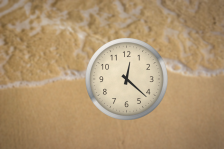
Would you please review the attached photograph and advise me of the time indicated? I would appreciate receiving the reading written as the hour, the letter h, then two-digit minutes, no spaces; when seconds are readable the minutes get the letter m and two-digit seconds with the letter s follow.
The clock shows 12h22
